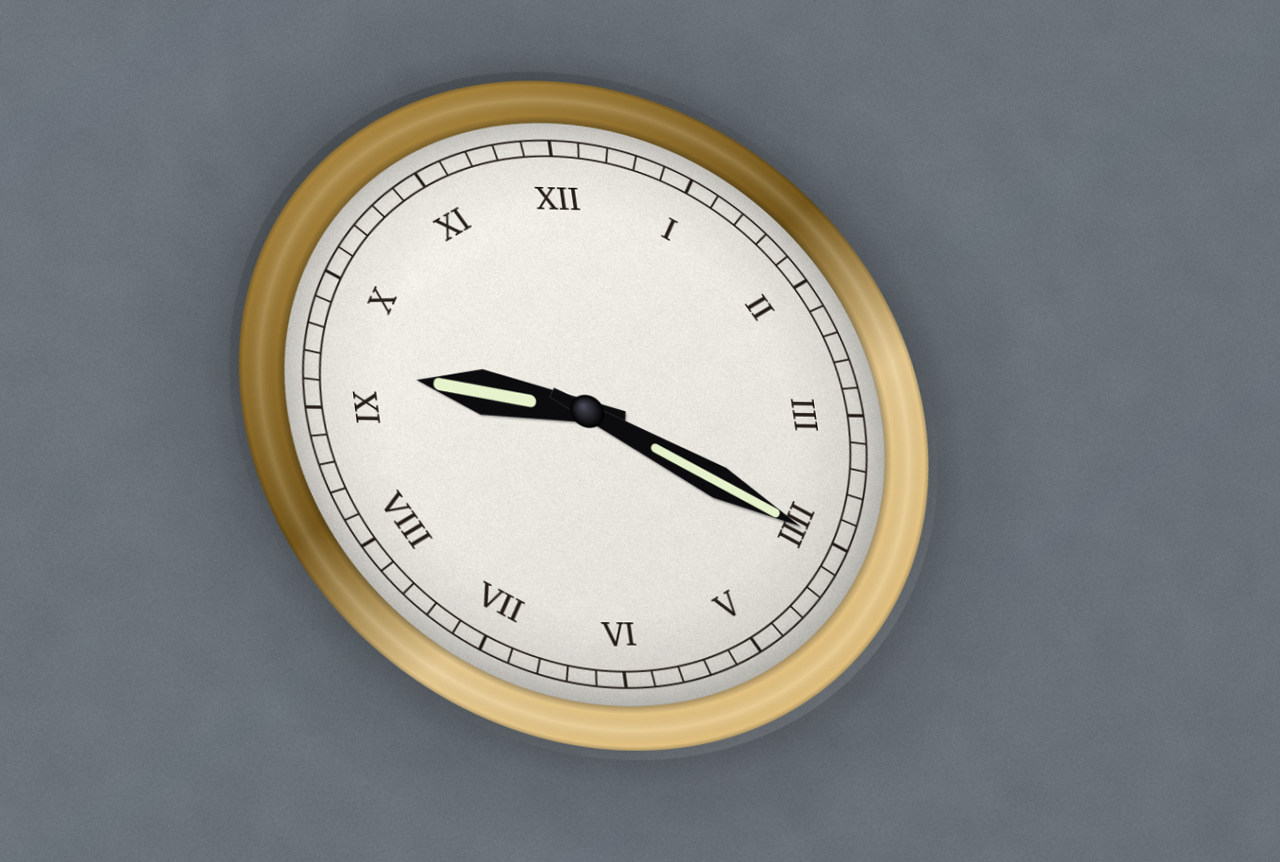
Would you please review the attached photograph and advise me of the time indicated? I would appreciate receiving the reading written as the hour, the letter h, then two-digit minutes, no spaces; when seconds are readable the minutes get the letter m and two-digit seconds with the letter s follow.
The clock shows 9h20
